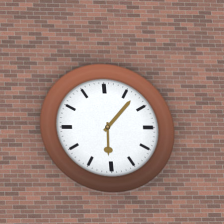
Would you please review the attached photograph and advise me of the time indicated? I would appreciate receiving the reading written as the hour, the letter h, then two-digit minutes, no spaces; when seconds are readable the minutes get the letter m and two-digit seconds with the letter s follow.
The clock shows 6h07
